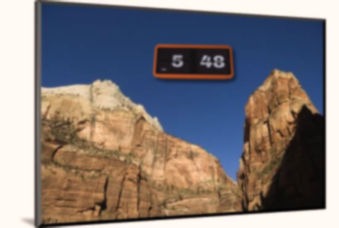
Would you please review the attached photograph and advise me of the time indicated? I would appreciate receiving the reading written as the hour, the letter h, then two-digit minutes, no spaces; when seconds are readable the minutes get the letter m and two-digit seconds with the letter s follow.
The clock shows 5h48
